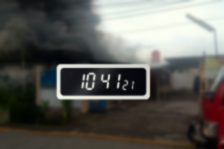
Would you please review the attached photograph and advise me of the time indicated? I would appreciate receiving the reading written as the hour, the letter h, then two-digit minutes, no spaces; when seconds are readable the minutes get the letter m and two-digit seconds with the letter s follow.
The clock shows 10h41m21s
